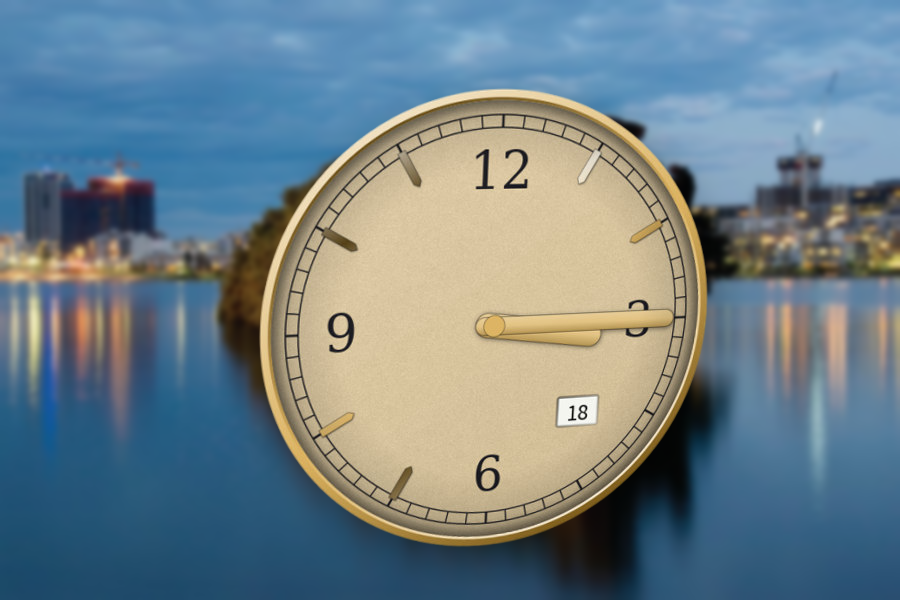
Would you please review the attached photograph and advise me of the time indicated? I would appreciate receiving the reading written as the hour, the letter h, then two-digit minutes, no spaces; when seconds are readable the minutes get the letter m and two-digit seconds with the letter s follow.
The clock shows 3h15
